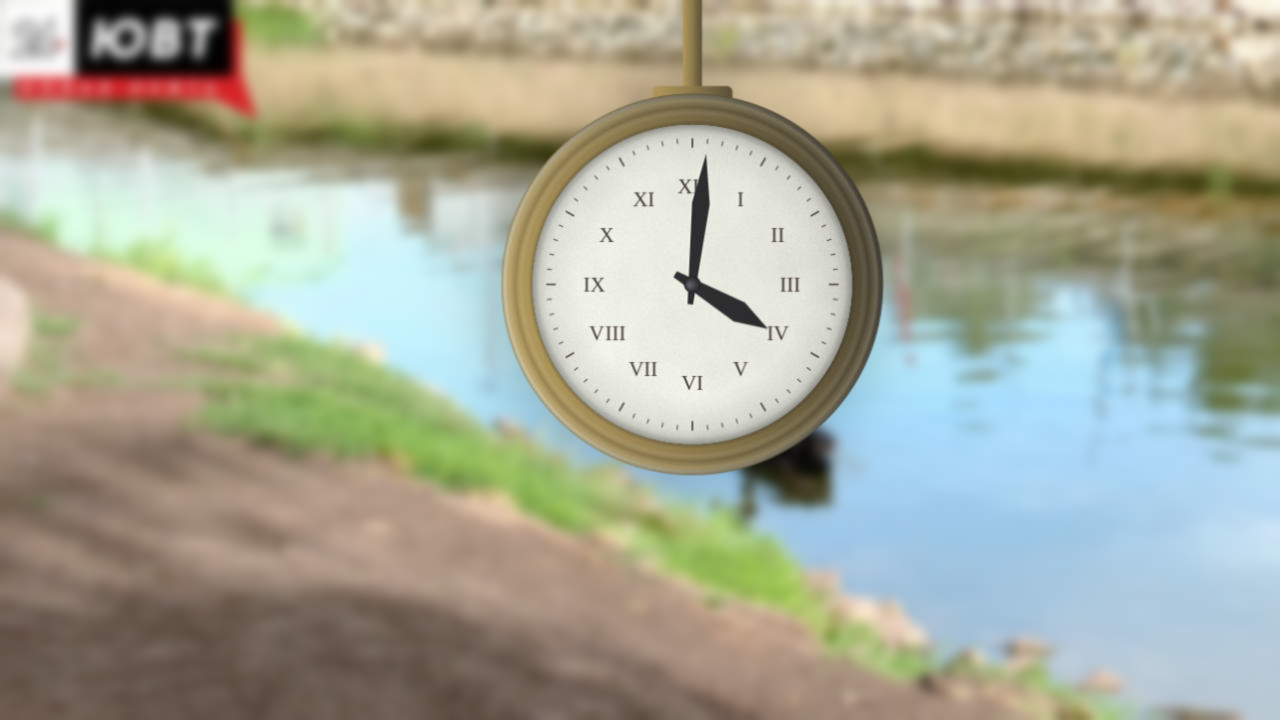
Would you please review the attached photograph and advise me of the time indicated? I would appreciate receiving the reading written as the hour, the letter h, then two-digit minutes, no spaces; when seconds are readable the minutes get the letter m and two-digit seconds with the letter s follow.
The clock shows 4h01
